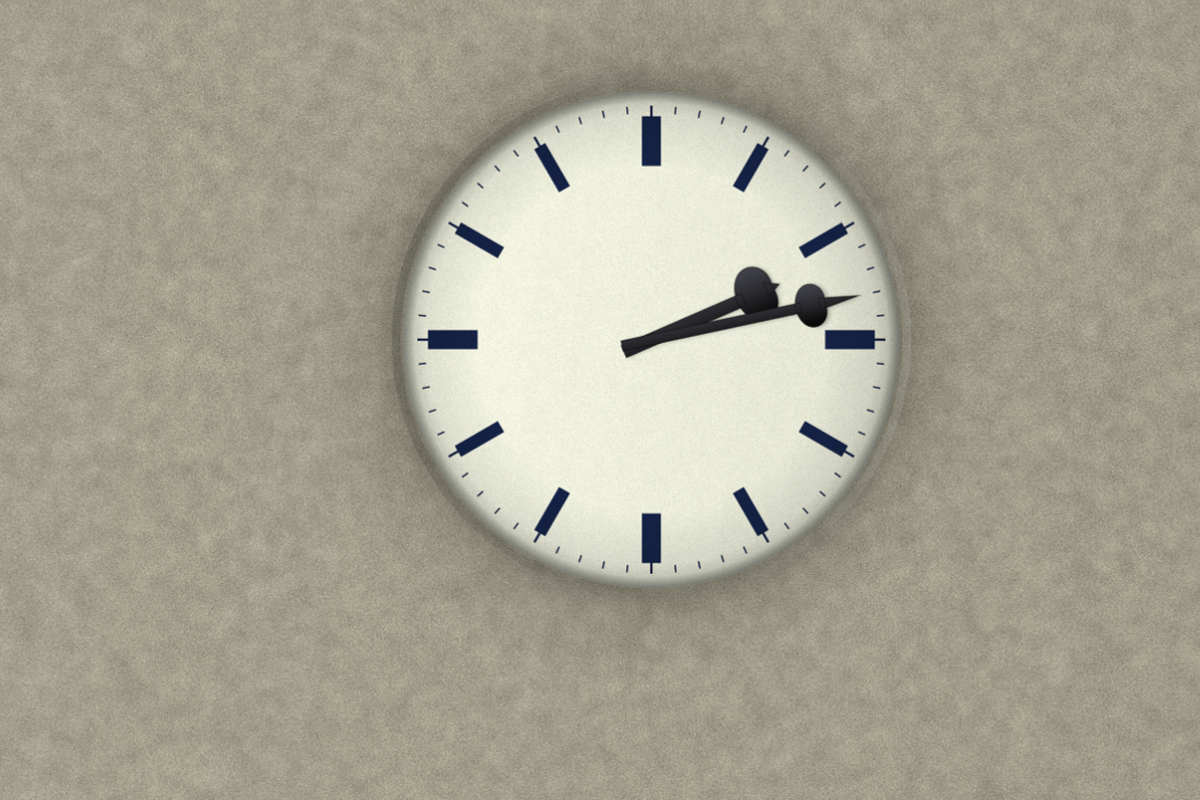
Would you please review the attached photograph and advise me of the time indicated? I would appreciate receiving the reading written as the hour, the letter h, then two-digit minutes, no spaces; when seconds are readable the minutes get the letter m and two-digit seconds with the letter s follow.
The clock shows 2h13
